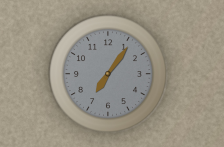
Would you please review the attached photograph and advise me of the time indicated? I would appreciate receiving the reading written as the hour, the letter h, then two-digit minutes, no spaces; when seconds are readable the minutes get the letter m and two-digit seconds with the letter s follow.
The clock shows 7h06
